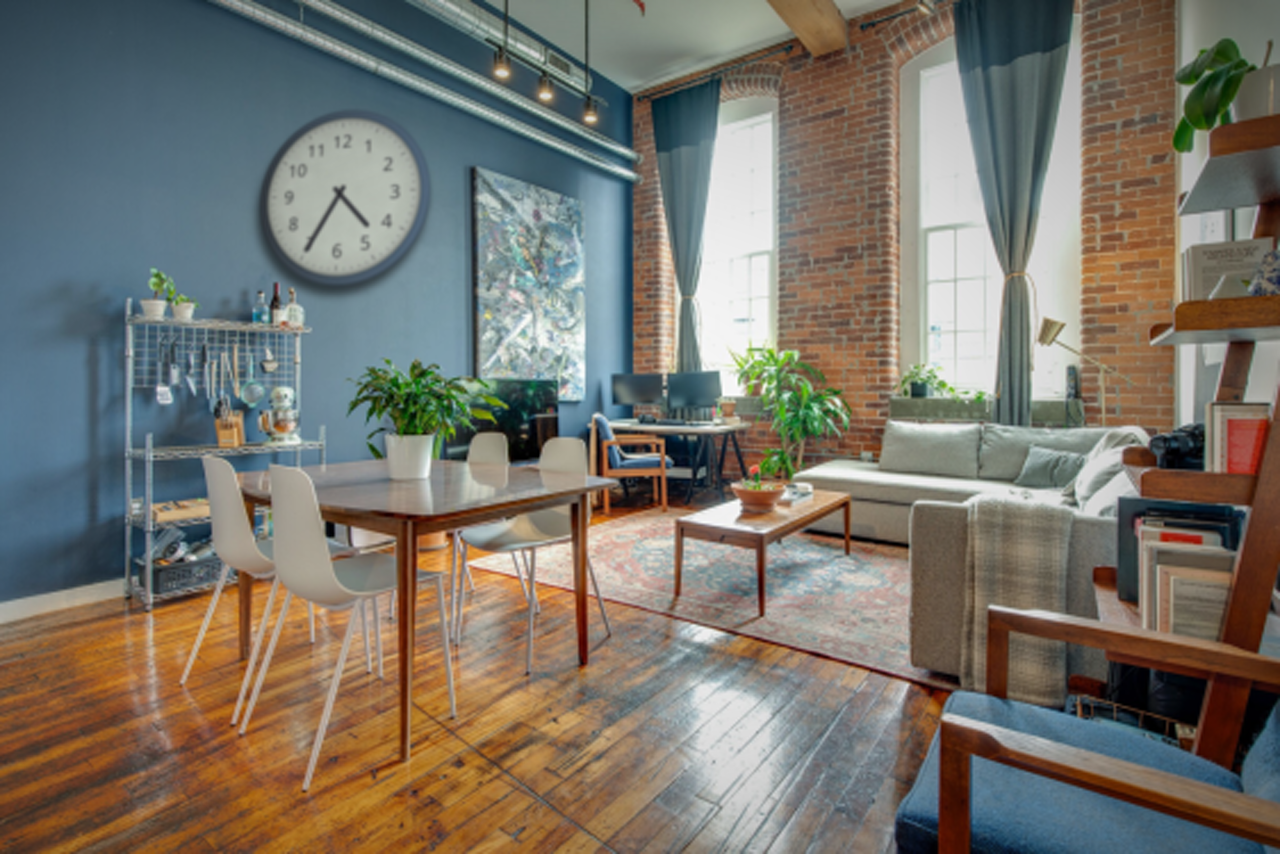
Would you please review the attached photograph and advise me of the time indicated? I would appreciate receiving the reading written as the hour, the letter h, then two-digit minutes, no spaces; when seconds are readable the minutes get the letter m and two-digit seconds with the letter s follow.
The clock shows 4h35
